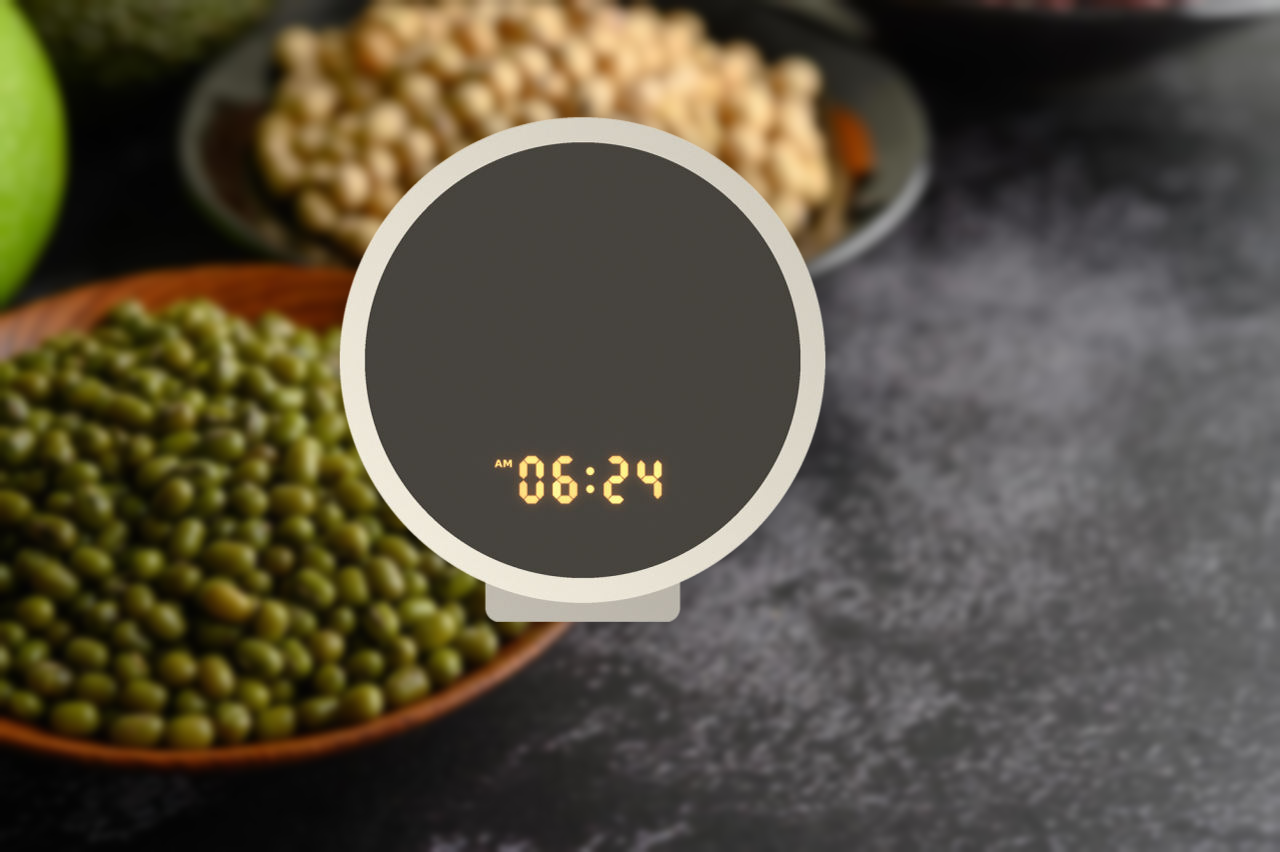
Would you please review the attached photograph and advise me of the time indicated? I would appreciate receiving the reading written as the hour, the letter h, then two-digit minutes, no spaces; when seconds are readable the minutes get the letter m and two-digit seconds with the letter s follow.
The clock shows 6h24
